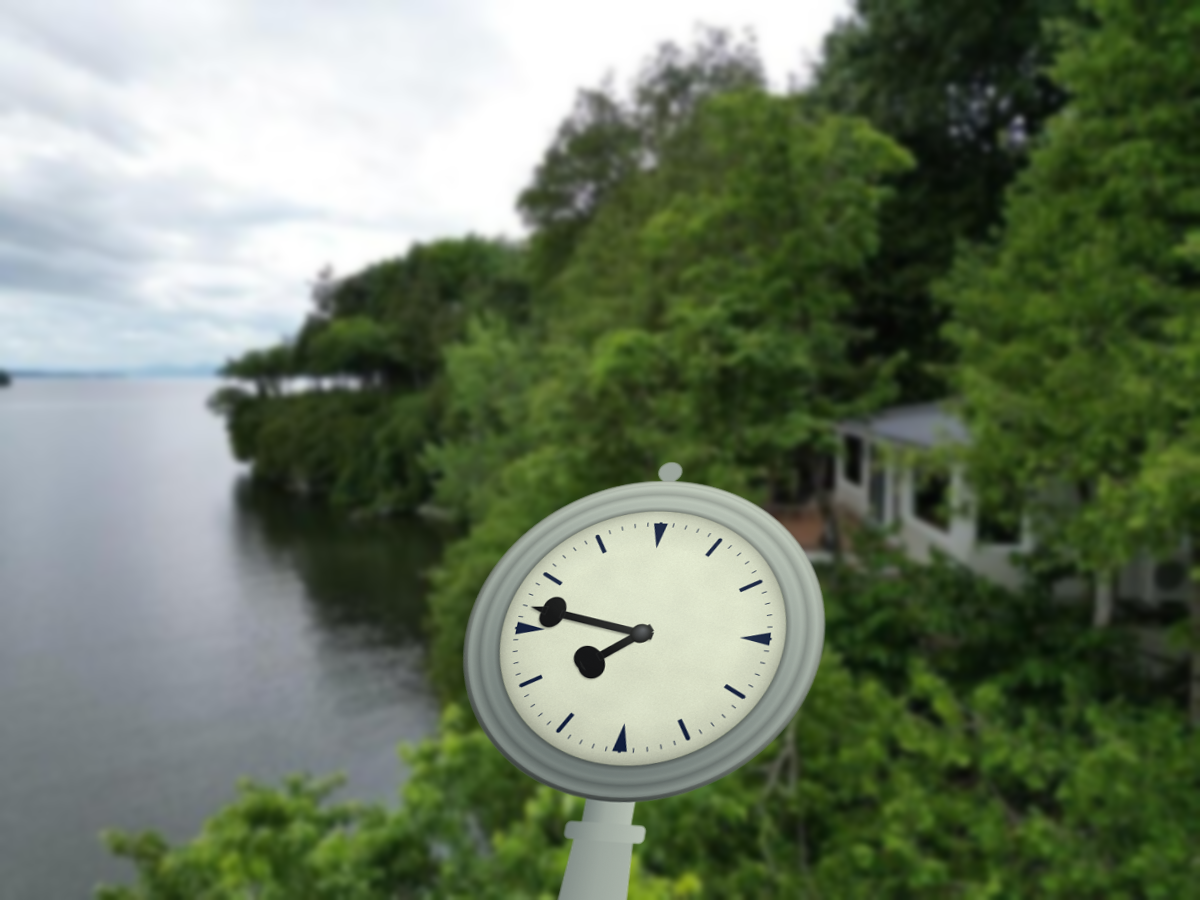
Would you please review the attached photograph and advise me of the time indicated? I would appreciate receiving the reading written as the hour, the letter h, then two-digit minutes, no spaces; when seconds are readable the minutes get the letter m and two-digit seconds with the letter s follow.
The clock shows 7h47
